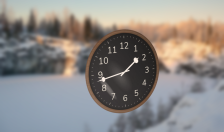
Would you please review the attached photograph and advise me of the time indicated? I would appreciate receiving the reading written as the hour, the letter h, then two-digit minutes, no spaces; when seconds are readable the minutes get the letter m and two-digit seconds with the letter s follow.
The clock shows 1h43
